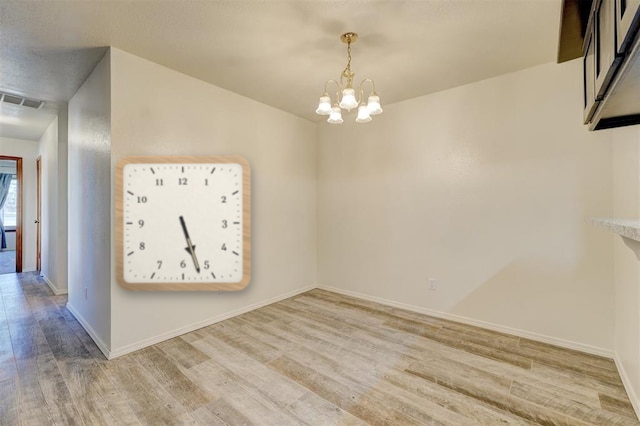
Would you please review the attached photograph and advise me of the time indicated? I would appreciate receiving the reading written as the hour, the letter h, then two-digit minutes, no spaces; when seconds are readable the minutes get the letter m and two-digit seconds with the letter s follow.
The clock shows 5h27
